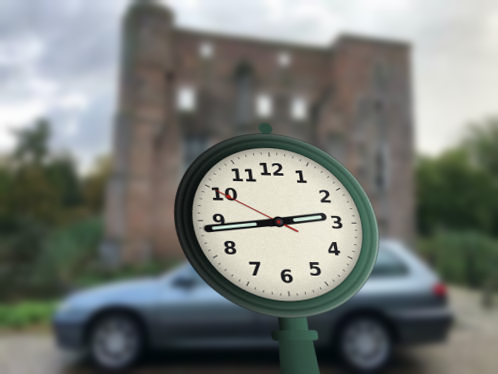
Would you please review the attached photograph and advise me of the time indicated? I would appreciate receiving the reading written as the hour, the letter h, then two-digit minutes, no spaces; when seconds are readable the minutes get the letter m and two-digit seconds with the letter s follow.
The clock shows 2h43m50s
